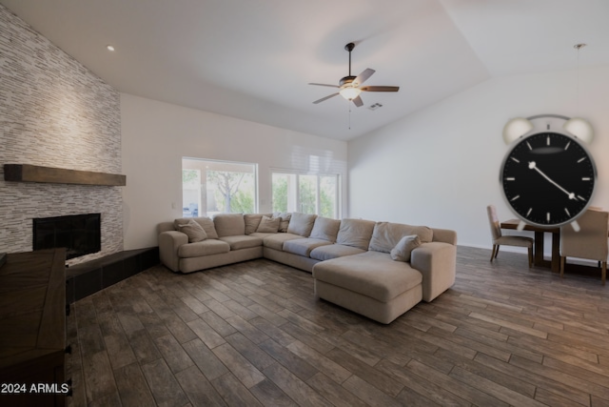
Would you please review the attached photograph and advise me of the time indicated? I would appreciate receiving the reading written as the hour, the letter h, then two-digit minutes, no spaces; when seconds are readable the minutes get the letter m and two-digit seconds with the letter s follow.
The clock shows 10h21
